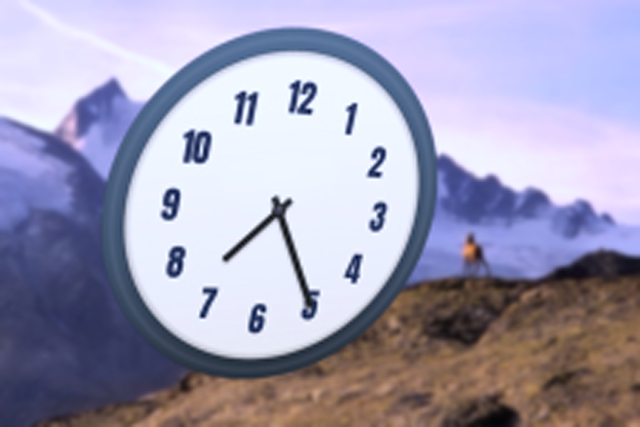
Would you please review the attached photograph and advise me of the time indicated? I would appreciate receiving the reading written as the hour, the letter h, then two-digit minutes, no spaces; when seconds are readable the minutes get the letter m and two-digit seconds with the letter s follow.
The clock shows 7h25
